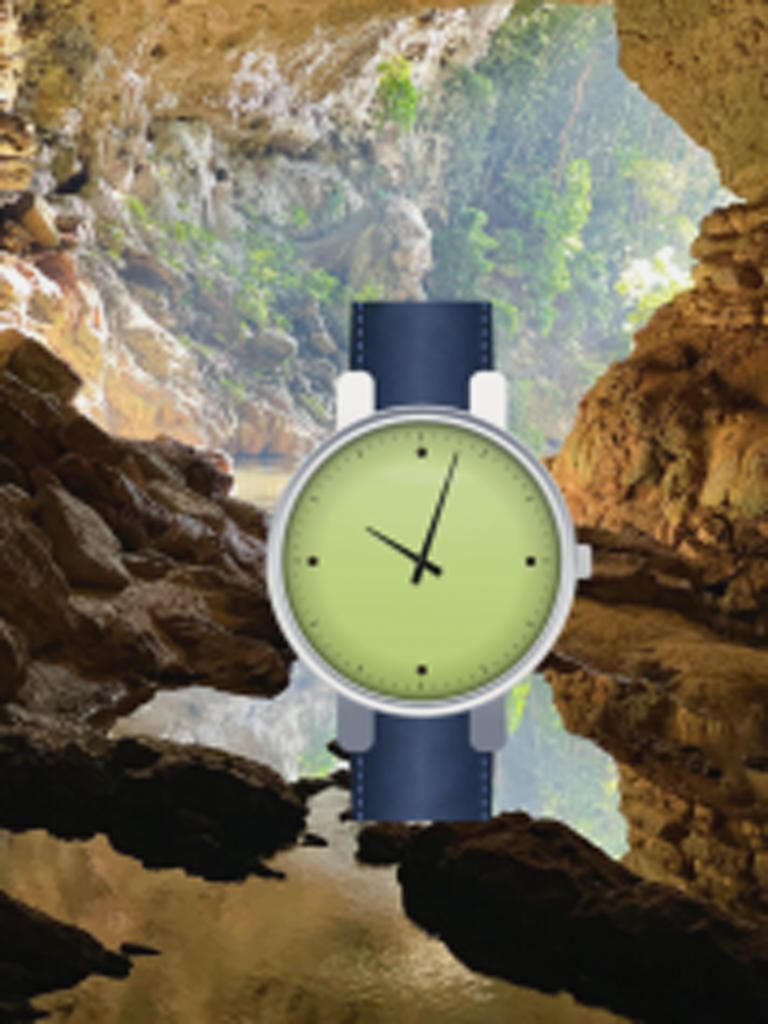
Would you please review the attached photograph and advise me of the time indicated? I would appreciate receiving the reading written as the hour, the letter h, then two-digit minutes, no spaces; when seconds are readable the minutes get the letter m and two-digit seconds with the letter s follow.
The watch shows 10h03
